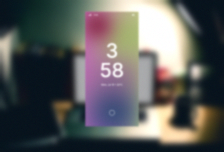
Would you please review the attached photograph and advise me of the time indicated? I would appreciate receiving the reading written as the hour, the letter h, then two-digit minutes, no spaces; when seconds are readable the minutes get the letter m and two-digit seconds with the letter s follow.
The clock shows 3h58
